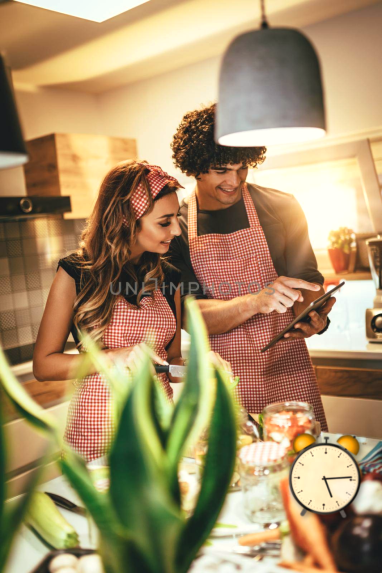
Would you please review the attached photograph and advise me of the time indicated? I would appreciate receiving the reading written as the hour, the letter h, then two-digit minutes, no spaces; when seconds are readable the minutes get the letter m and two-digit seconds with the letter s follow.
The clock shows 5h14
